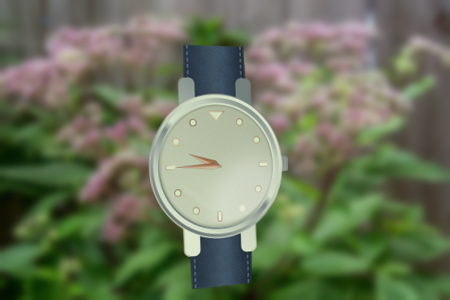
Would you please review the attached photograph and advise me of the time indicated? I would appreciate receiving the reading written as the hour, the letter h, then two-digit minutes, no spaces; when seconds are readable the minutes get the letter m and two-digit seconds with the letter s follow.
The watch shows 9h45
